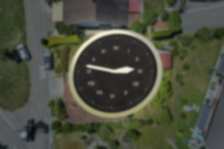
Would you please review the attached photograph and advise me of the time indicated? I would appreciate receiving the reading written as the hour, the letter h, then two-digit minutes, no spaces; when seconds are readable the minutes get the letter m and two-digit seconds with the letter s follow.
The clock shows 2h47
